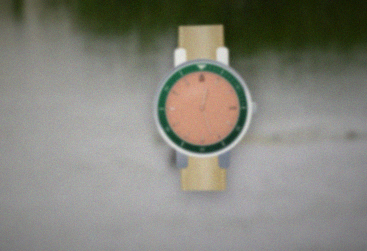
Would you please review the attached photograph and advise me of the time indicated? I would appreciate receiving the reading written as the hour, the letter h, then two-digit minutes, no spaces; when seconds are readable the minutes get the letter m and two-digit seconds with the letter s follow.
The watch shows 12h27
